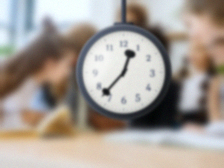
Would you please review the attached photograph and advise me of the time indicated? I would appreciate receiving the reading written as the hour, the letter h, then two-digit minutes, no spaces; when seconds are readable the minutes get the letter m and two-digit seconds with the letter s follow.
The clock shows 12h37
